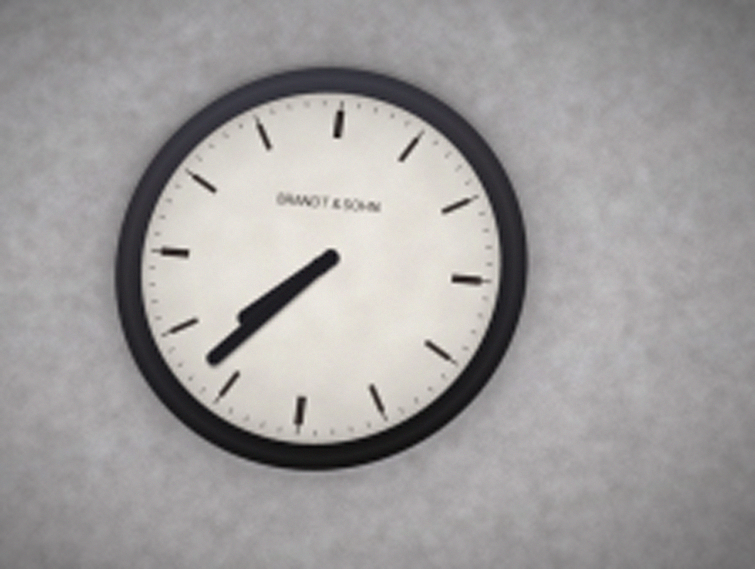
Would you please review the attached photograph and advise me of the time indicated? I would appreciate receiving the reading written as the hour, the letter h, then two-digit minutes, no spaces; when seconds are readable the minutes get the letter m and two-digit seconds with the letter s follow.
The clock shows 7h37
